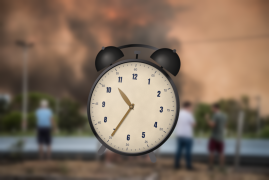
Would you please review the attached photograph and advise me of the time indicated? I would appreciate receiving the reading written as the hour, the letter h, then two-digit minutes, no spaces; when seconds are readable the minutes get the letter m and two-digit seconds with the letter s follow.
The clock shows 10h35
